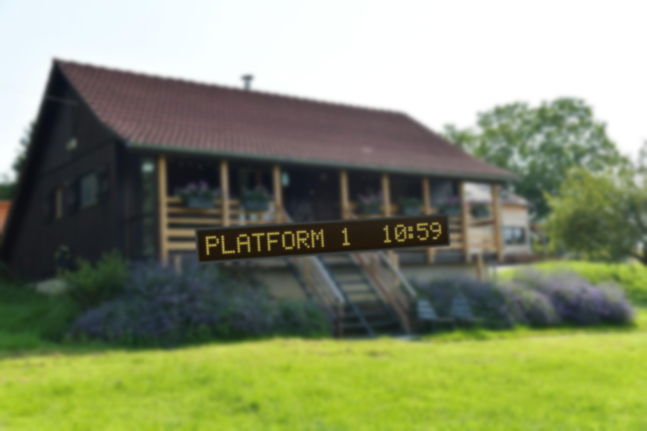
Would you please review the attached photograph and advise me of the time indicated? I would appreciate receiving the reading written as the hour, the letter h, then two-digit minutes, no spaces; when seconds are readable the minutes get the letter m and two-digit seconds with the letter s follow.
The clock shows 10h59
